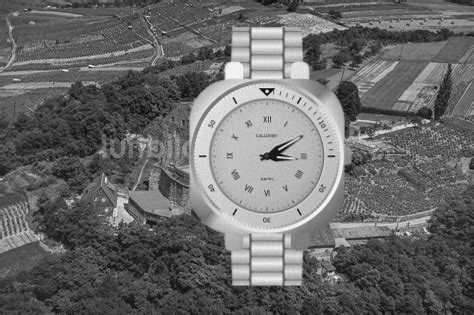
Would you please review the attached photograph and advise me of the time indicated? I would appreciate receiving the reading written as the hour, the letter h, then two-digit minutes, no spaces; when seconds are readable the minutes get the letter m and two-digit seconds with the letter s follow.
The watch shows 3h10
